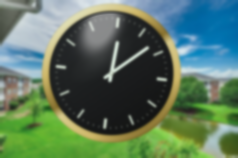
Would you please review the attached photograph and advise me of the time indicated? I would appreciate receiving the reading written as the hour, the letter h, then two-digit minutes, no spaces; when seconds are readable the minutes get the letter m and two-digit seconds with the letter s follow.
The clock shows 12h08
